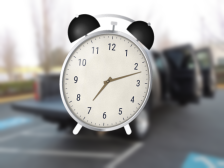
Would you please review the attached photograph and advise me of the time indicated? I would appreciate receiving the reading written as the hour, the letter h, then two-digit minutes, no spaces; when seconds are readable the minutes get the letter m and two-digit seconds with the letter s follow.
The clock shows 7h12
